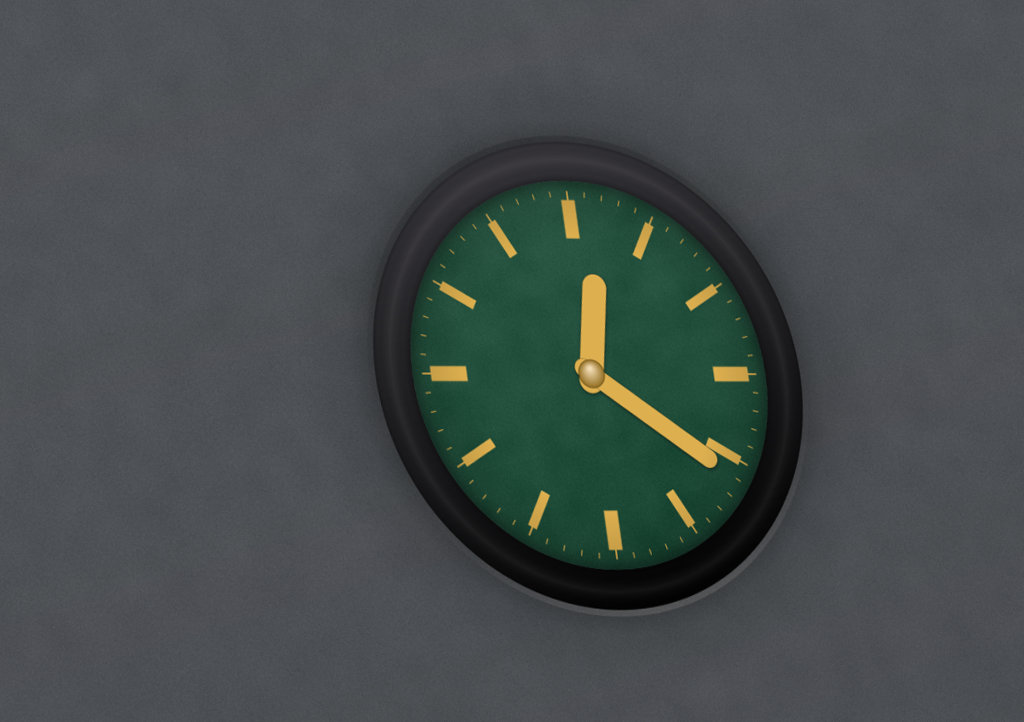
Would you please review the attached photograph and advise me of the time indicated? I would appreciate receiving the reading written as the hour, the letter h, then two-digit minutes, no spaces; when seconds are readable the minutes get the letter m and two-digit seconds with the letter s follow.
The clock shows 12h21
